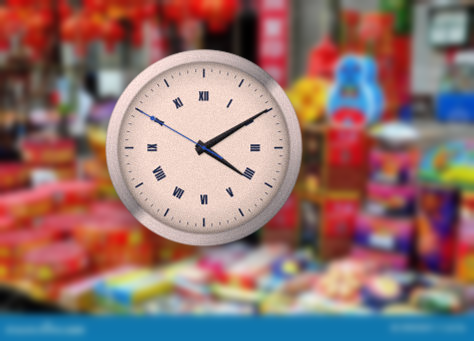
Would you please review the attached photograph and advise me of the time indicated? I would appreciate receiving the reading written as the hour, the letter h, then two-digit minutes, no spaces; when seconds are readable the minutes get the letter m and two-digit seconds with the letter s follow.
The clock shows 4h09m50s
